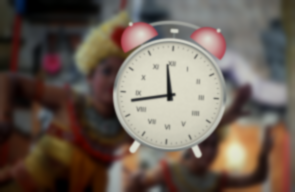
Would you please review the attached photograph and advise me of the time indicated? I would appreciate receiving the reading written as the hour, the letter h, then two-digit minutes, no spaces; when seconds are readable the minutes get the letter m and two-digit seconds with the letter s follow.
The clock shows 11h43
